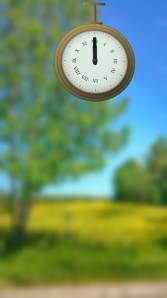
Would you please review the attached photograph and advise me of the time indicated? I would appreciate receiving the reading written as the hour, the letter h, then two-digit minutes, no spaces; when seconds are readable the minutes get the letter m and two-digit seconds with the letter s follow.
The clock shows 12h00
